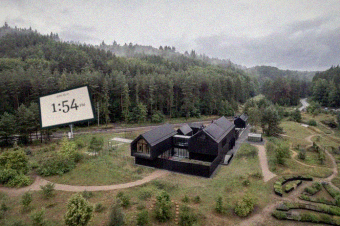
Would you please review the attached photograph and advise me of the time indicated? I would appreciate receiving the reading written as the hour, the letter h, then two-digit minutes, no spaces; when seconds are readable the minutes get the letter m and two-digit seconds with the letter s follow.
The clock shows 1h54
